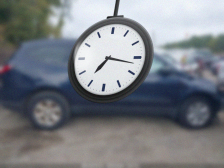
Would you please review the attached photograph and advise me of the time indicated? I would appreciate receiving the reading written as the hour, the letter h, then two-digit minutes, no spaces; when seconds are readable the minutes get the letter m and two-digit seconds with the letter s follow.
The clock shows 7h17
